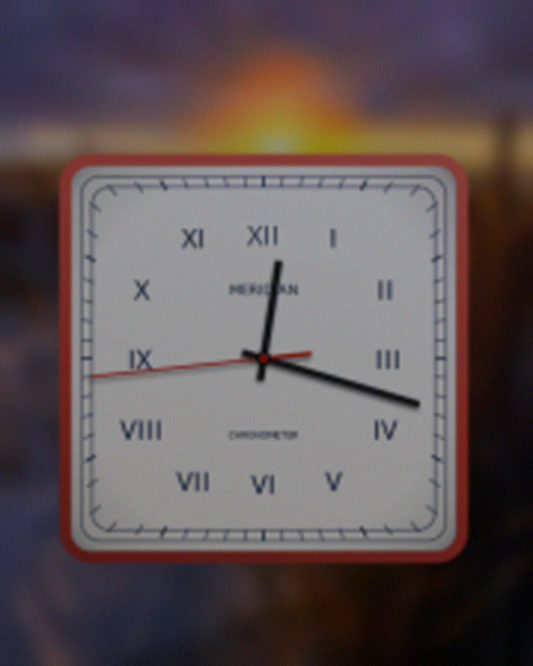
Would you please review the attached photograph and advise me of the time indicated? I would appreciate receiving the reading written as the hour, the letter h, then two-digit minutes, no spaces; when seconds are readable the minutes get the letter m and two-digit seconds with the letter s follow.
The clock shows 12h17m44s
